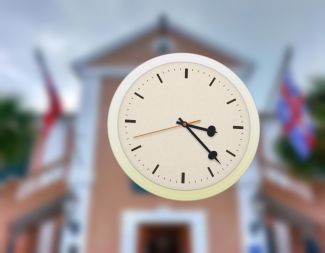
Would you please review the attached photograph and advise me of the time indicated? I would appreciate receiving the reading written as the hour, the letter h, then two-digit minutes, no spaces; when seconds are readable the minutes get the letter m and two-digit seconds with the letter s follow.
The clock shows 3h22m42s
